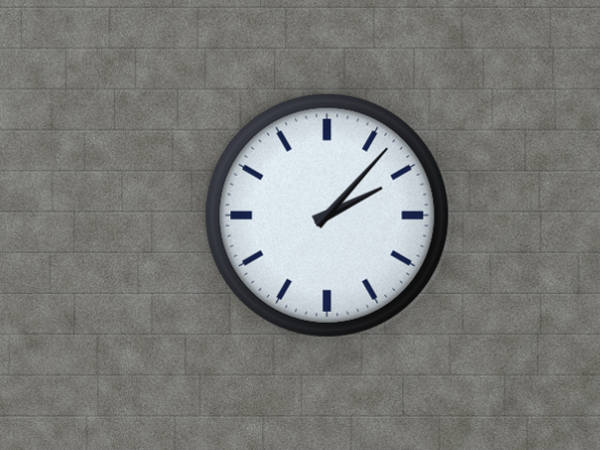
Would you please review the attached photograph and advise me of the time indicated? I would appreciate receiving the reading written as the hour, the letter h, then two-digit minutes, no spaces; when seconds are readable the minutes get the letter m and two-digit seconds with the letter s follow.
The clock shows 2h07
